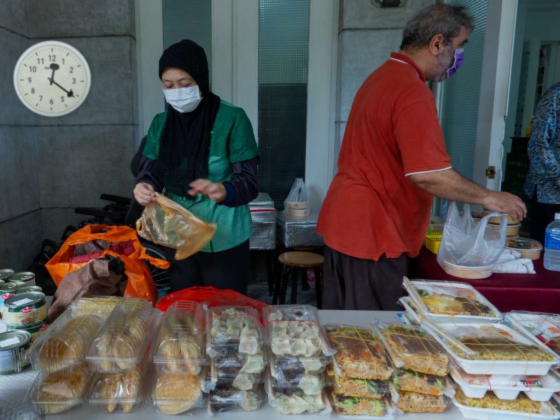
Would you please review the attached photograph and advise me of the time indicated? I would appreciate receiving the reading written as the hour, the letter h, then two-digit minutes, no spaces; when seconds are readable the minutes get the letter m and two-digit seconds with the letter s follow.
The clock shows 12h21
